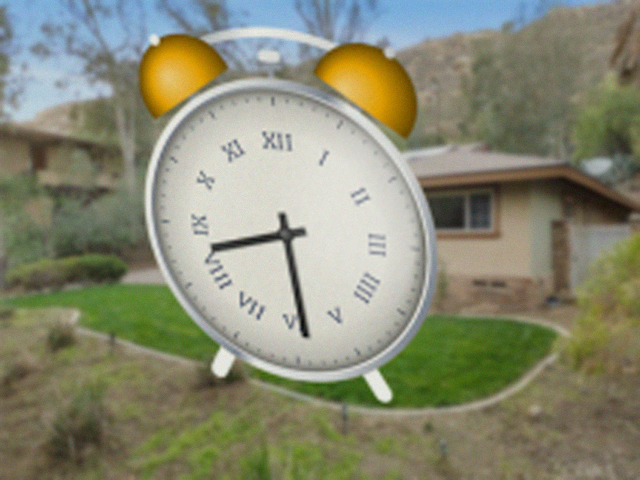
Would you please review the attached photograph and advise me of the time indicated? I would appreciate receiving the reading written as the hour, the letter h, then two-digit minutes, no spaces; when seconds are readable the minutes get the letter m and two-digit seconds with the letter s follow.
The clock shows 8h29
